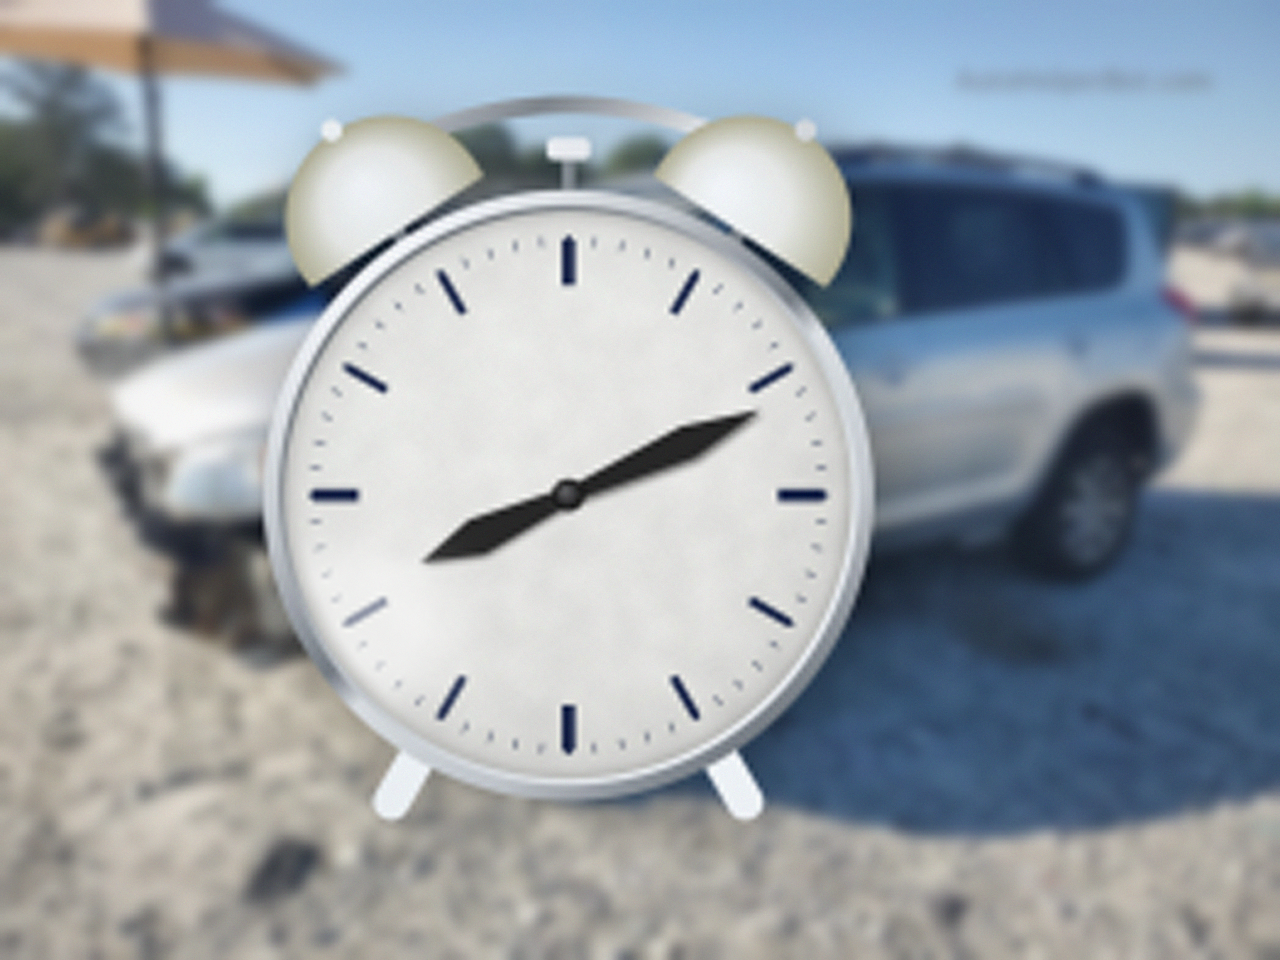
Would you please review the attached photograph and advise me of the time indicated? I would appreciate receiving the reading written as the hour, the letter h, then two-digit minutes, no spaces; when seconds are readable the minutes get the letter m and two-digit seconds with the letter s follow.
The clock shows 8h11
